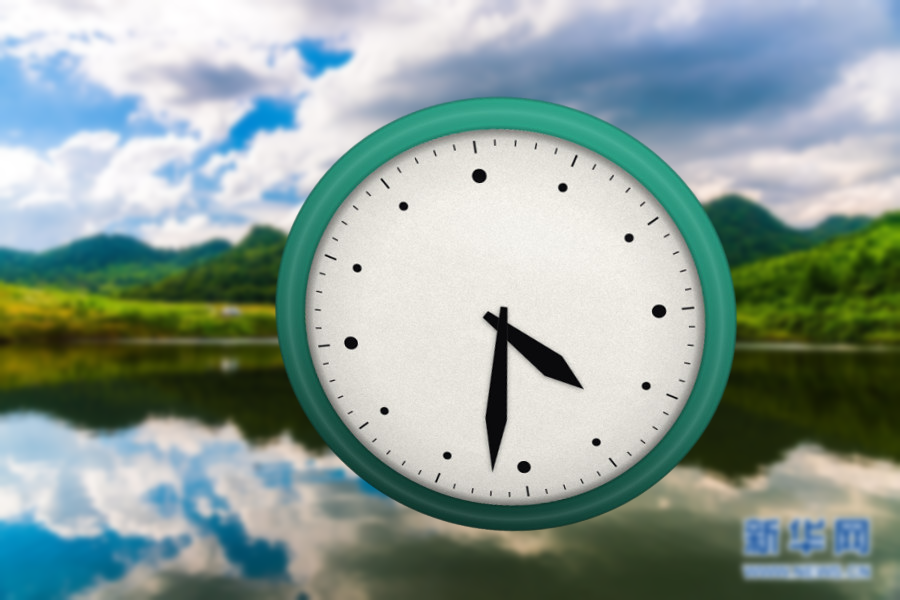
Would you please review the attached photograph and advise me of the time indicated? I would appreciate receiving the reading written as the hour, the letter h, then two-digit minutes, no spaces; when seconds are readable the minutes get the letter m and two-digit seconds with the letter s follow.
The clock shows 4h32
